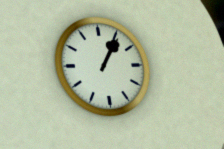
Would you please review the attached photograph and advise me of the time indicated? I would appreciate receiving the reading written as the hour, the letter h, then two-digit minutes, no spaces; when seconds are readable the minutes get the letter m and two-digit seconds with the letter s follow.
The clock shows 1h06
